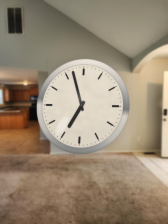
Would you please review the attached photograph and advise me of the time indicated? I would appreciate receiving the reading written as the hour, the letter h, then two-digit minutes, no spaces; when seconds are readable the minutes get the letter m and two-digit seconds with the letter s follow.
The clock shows 6h57
